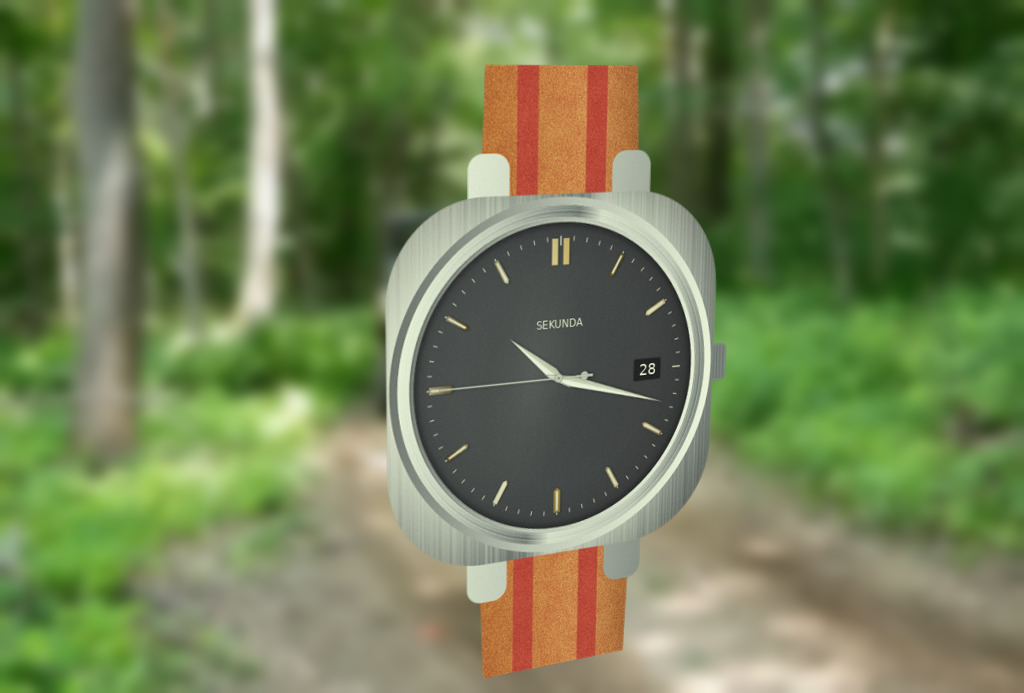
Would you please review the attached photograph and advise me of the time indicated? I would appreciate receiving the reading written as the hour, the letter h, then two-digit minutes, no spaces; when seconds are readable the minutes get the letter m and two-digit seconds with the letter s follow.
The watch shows 10h17m45s
